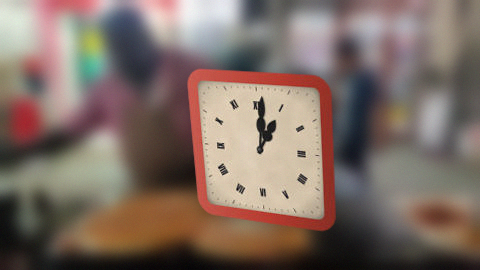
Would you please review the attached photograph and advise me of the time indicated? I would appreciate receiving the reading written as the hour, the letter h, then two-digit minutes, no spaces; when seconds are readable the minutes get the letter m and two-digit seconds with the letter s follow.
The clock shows 1h01
